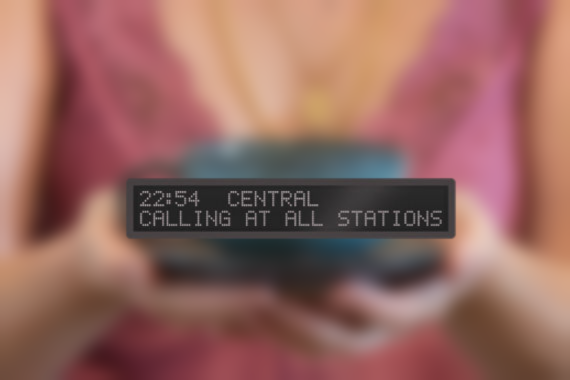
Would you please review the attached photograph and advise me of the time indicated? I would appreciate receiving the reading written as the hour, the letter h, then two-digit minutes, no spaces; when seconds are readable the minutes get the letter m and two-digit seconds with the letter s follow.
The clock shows 22h54
